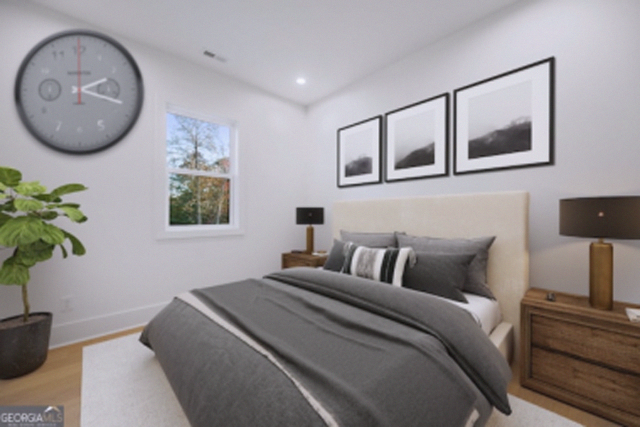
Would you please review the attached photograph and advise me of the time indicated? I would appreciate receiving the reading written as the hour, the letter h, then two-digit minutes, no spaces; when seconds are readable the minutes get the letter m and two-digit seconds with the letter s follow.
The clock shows 2h18
